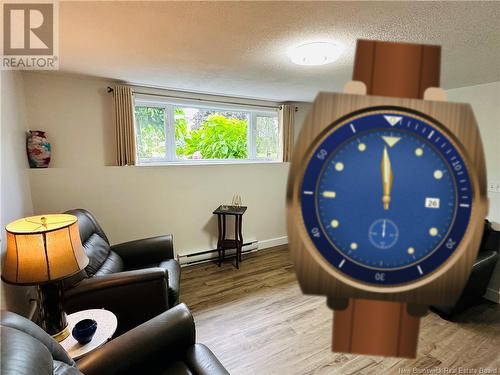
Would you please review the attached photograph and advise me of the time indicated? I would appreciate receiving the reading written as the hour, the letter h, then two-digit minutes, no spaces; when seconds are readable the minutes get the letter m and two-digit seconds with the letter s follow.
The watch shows 11h59
